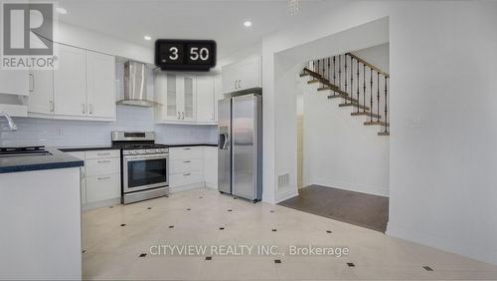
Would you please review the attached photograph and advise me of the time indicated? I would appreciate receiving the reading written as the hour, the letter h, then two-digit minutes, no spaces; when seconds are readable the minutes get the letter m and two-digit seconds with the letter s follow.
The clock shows 3h50
